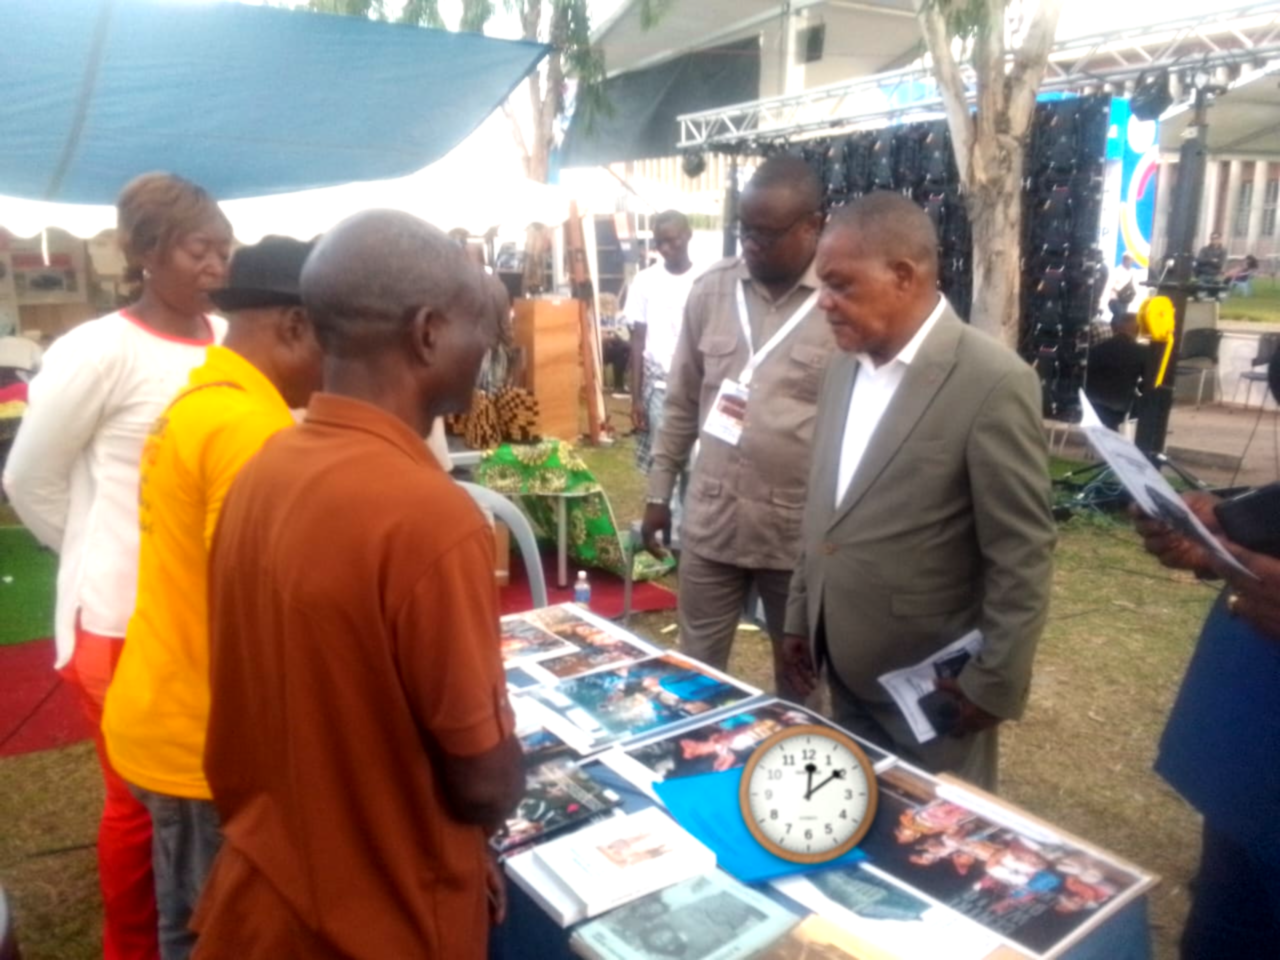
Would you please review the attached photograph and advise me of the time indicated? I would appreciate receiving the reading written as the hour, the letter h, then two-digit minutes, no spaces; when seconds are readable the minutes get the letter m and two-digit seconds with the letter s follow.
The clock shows 12h09
